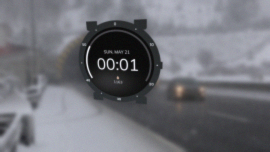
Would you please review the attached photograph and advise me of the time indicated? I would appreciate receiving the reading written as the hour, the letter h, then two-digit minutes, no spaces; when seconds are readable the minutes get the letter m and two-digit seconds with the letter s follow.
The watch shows 0h01
